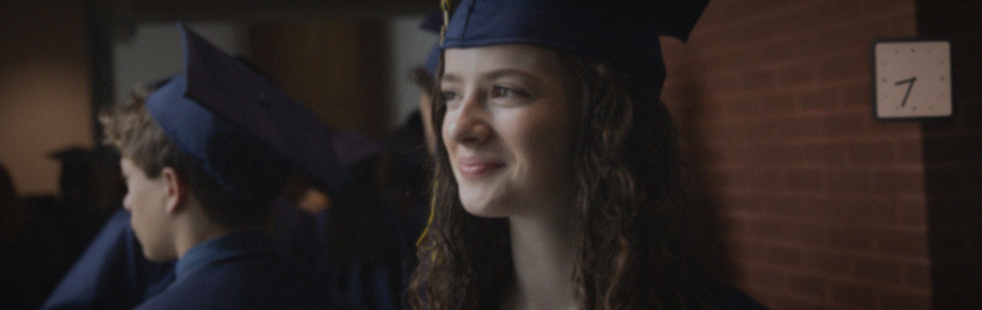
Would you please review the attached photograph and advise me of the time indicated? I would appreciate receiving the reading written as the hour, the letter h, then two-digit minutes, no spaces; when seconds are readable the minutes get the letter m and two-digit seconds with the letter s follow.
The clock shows 8h34
